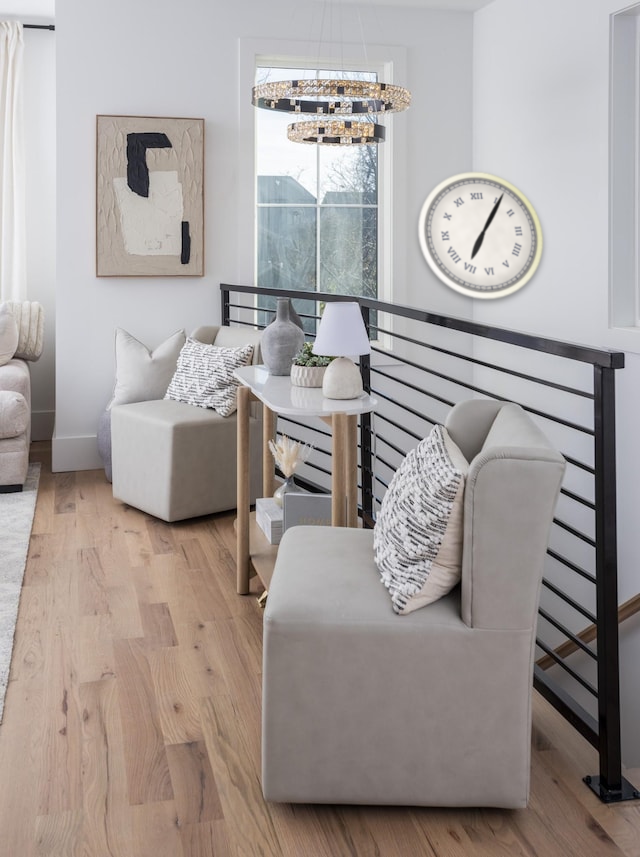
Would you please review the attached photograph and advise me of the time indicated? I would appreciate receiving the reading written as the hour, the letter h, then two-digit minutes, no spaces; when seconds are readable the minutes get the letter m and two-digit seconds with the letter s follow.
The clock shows 7h06
